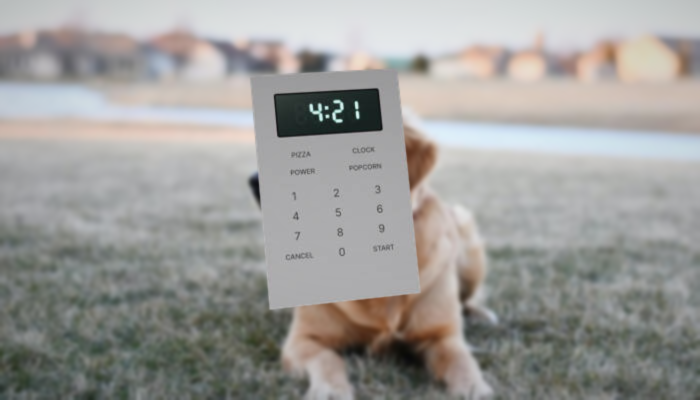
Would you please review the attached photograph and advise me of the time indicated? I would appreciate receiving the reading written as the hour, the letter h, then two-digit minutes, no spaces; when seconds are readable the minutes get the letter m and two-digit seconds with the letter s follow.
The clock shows 4h21
